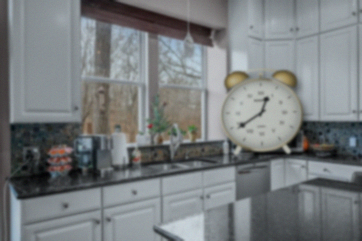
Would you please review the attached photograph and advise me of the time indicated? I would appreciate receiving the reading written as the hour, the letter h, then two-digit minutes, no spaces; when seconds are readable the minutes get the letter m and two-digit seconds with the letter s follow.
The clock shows 12h39
